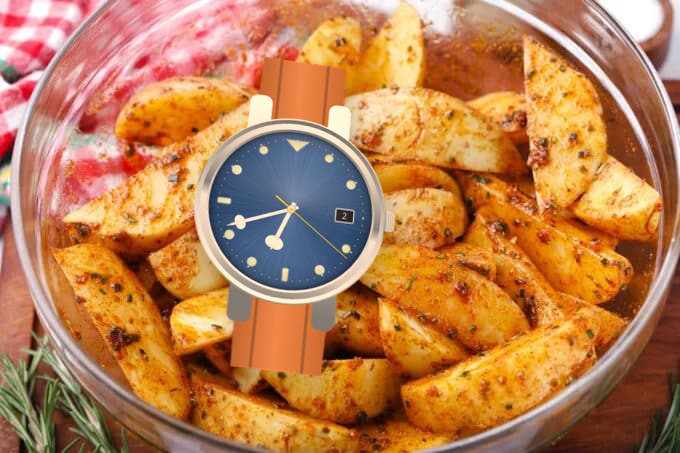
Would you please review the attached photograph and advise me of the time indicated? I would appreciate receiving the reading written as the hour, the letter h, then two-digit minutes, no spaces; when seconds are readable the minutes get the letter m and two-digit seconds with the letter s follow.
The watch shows 6h41m21s
